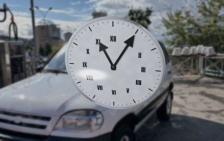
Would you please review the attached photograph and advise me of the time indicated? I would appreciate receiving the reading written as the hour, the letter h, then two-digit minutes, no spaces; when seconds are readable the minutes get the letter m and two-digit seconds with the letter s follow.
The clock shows 11h05
